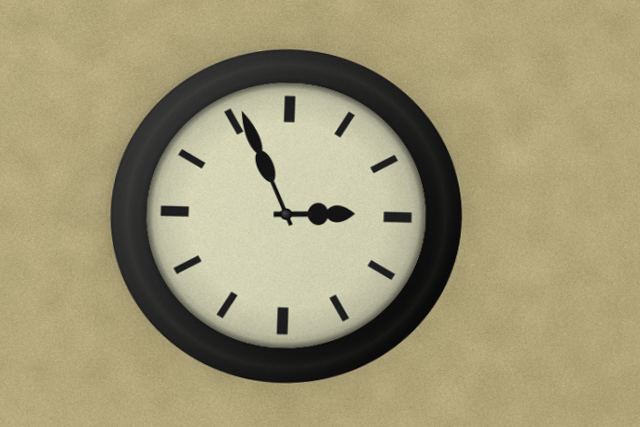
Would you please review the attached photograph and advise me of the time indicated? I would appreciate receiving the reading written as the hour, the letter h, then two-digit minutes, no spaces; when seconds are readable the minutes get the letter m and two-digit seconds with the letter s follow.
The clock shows 2h56
